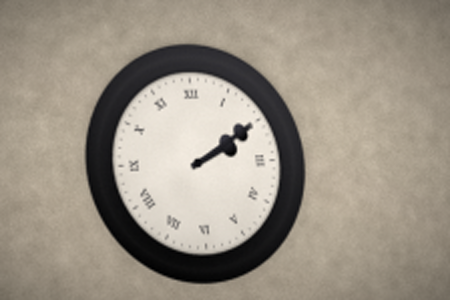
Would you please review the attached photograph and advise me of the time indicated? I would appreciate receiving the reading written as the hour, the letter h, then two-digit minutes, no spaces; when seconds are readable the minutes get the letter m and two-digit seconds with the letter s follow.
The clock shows 2h10
